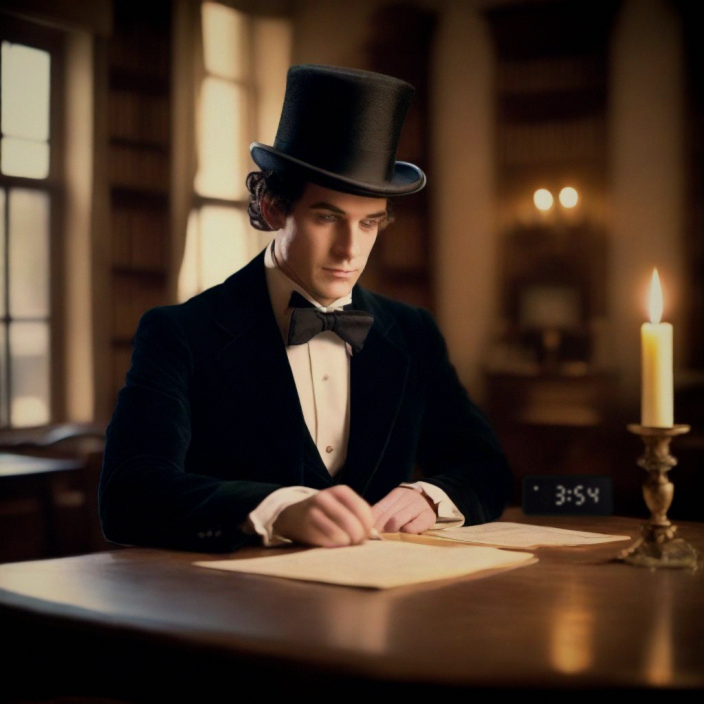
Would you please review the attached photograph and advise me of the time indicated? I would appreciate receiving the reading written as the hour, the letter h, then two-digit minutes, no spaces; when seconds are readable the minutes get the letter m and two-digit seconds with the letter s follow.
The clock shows 3h54
